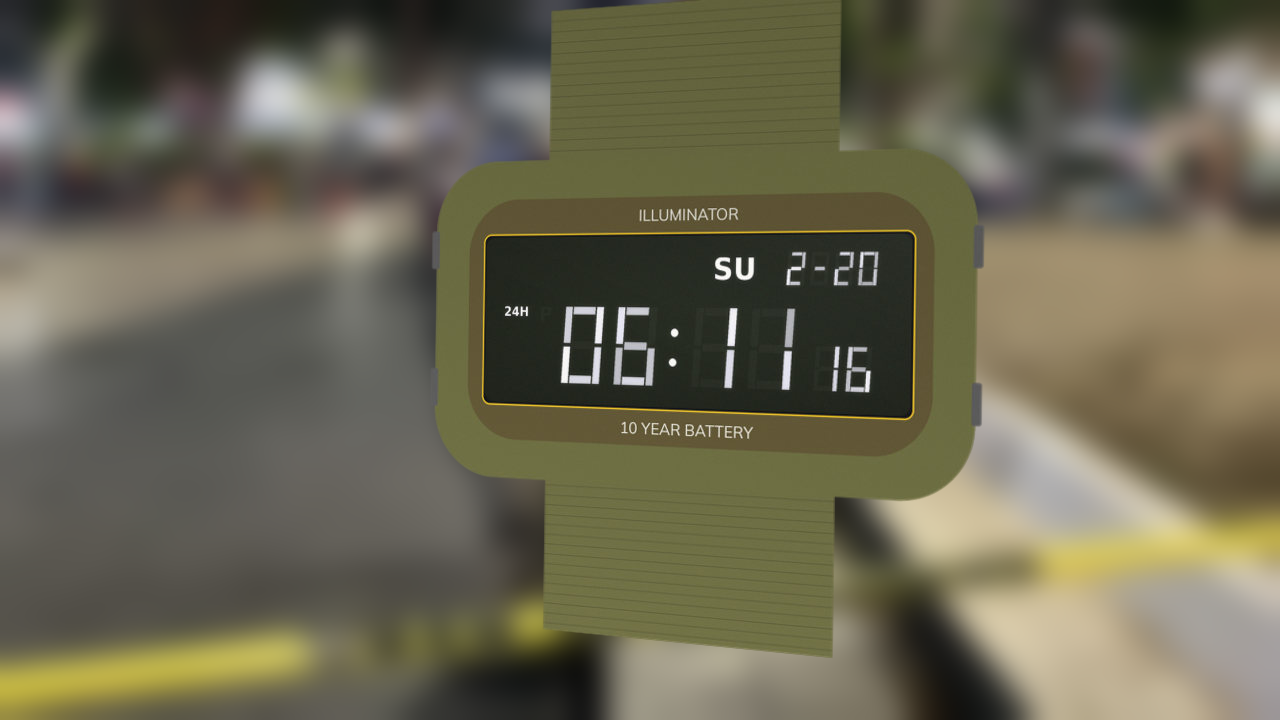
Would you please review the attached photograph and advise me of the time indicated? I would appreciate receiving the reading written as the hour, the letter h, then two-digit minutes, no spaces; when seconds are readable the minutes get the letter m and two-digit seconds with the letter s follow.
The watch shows 6h11m16s
